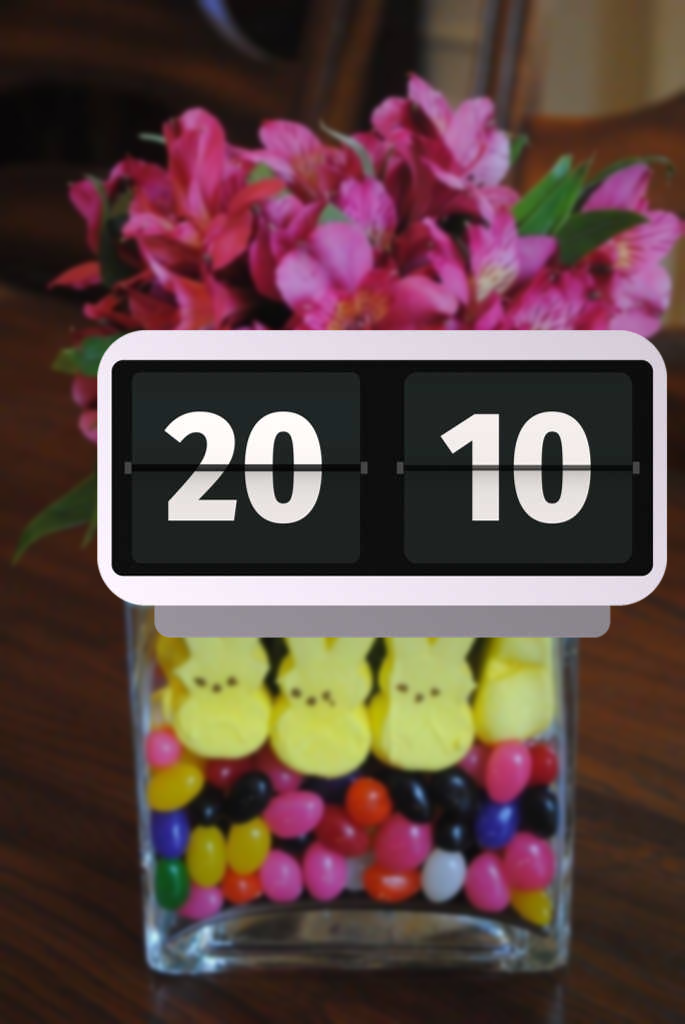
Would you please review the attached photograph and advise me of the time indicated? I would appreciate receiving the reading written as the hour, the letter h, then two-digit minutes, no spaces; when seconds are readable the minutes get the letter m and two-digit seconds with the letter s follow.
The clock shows 20h10
